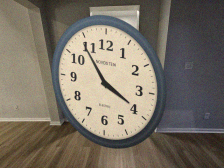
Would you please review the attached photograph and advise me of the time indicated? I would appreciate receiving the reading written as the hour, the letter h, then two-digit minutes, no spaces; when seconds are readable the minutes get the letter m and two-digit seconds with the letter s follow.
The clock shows 3h54
